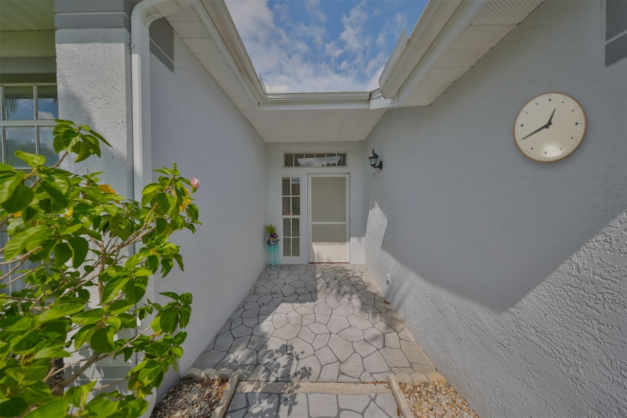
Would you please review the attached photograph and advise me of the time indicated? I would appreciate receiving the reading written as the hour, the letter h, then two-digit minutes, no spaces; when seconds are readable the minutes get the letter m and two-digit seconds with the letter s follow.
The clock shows 12h40
